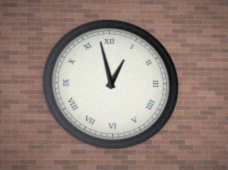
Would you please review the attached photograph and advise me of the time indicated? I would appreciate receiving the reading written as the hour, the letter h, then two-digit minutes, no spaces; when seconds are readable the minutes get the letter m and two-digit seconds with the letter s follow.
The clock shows 12h58
